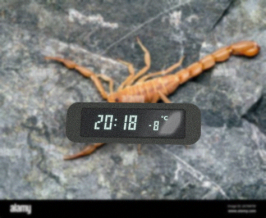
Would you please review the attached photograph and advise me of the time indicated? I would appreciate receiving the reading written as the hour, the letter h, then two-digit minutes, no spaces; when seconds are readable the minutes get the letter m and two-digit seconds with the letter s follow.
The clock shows 20h18
